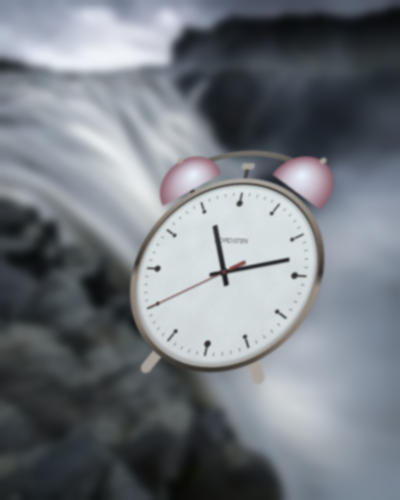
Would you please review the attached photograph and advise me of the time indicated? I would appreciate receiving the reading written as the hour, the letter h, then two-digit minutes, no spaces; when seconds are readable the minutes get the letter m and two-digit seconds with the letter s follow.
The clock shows 11h12m40s
